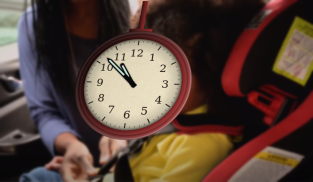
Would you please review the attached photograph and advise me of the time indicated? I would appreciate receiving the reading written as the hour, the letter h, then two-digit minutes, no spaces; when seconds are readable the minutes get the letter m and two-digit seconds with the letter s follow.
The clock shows 10h52
